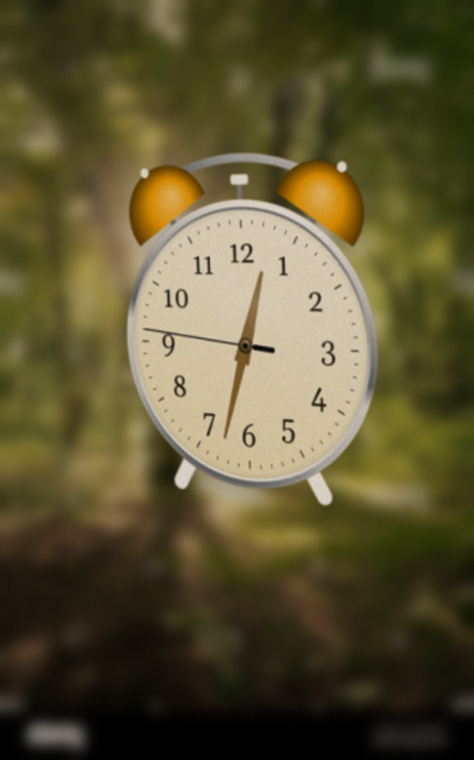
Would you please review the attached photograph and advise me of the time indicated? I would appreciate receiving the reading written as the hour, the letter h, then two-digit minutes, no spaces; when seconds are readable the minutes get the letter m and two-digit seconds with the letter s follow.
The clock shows 12h32m46s
